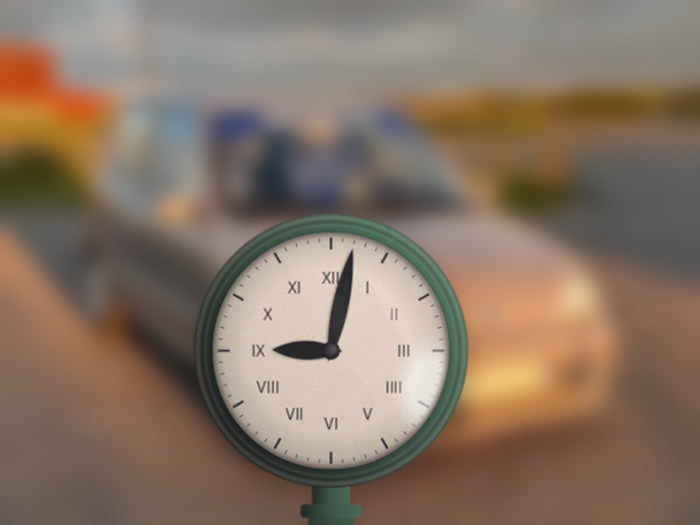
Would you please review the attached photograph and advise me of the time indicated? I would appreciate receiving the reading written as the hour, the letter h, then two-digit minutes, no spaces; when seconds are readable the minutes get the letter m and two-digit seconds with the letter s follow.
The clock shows 9h02
